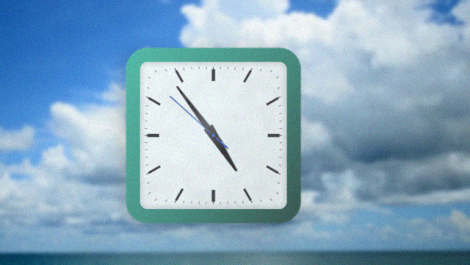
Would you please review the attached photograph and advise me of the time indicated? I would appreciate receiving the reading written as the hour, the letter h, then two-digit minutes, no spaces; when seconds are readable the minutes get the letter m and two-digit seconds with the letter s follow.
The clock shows 4h53m52s
